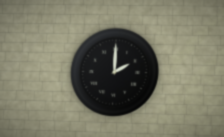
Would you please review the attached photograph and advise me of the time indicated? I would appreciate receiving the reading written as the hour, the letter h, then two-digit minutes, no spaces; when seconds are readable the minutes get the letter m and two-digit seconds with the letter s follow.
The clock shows 2h00
